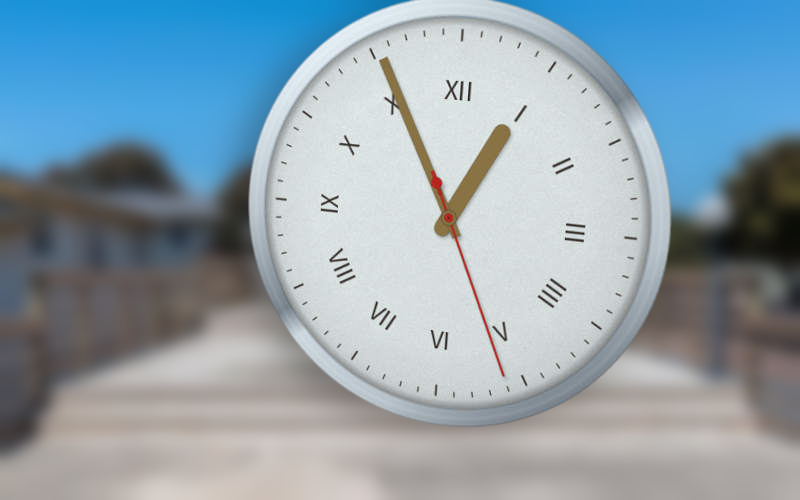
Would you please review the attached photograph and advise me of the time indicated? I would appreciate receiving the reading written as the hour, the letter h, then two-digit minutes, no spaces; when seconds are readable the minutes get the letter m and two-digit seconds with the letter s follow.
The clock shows 12h55m26s
